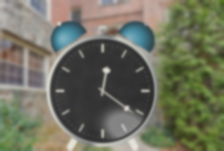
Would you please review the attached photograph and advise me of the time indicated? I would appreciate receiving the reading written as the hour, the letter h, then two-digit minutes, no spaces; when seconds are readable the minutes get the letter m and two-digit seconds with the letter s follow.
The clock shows 12h21
